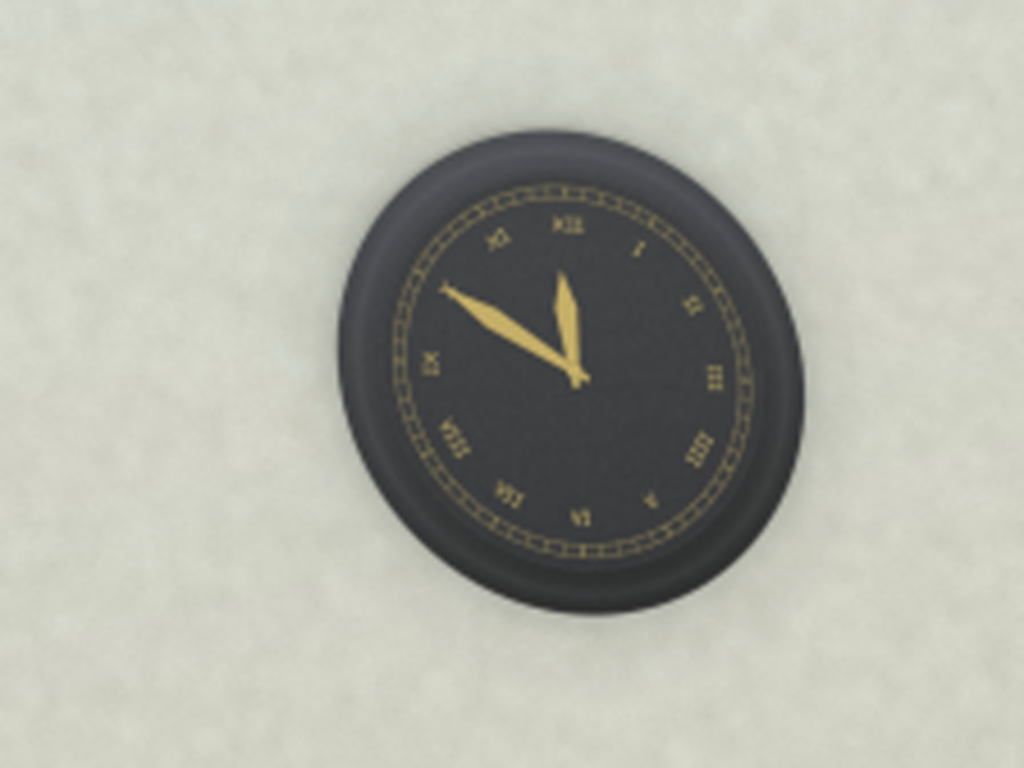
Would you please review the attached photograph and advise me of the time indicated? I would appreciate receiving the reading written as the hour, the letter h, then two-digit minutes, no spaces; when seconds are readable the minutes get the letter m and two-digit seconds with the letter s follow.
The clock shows 11h50
